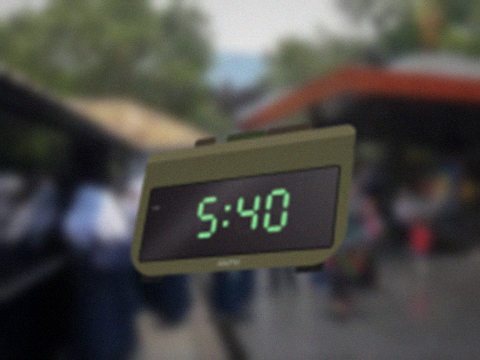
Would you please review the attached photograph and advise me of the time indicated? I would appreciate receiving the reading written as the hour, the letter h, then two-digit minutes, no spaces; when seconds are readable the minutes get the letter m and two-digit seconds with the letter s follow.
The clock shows 5h40
